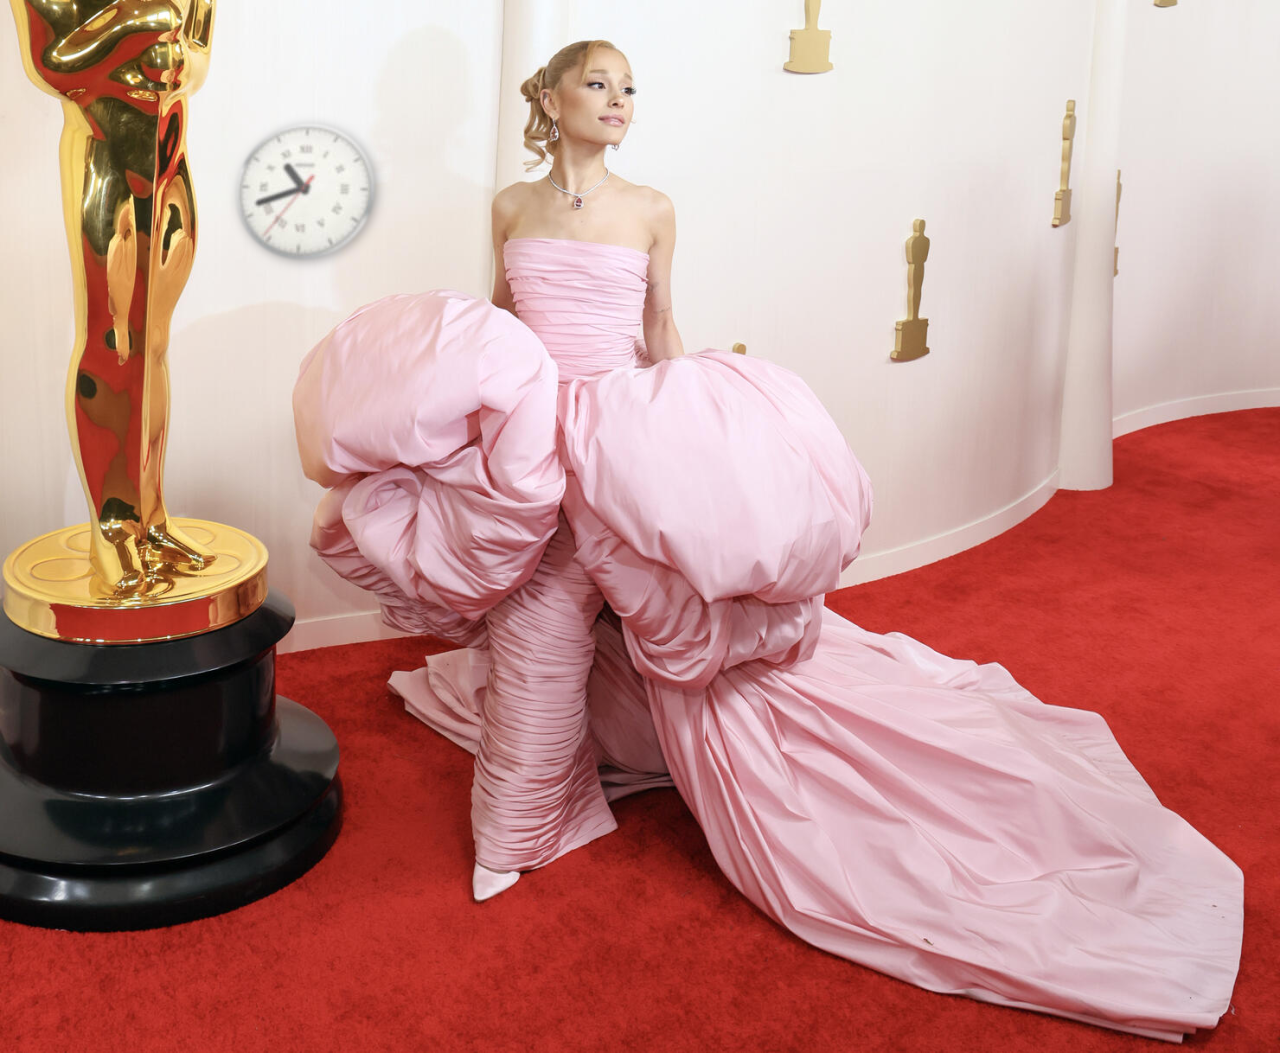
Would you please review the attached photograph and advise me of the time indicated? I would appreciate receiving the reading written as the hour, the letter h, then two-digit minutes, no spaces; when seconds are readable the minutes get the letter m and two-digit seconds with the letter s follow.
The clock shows 10h41m36s
